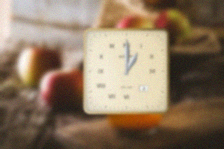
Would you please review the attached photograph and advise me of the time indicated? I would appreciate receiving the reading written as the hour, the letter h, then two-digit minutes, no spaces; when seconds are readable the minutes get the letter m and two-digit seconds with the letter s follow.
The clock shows 1h00
